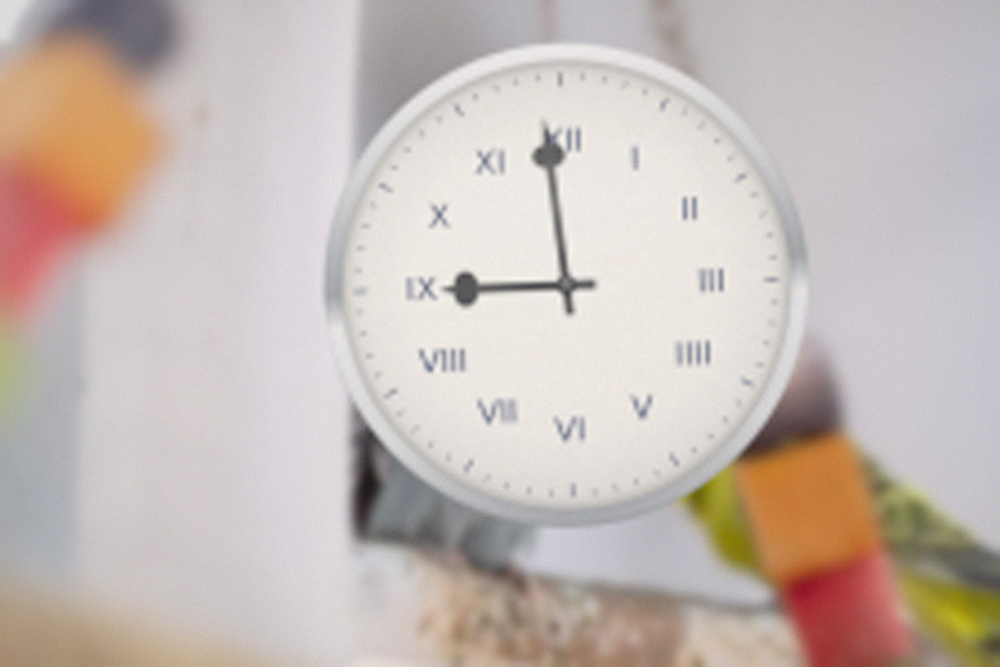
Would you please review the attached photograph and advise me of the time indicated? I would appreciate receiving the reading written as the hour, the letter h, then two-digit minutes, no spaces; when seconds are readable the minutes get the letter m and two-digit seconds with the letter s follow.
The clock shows 8h59
